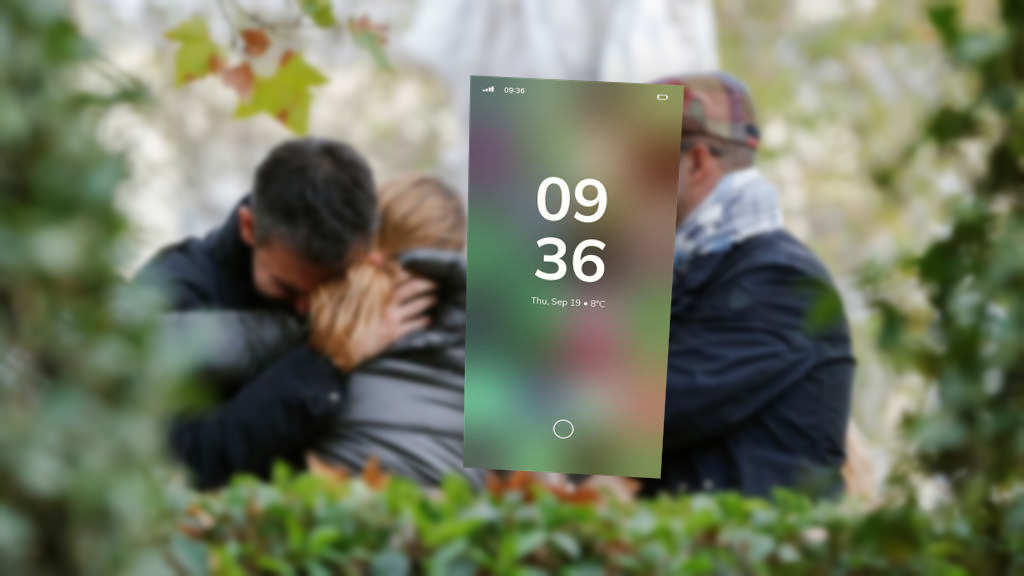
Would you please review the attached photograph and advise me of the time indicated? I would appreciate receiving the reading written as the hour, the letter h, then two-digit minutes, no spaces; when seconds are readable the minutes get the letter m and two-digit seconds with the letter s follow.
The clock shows 9h36
